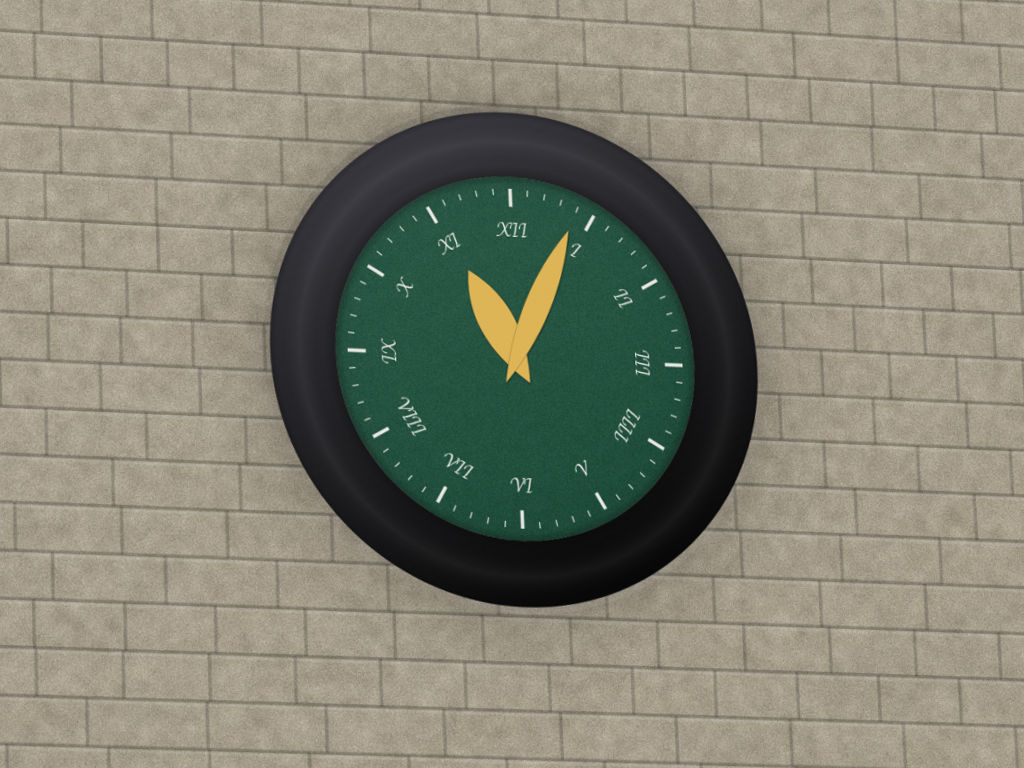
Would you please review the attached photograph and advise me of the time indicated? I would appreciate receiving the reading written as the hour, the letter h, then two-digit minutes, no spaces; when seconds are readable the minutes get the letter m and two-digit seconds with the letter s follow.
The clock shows 11h04
